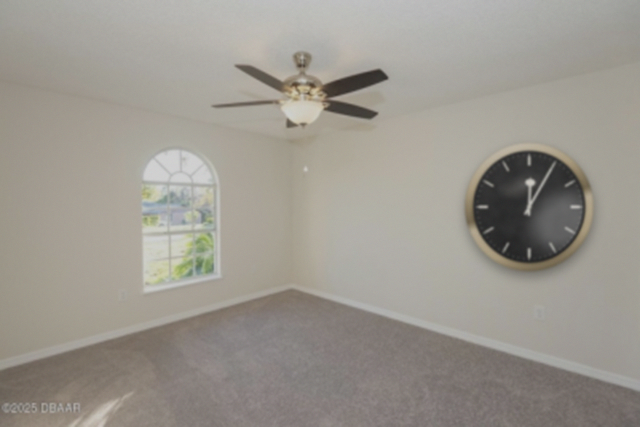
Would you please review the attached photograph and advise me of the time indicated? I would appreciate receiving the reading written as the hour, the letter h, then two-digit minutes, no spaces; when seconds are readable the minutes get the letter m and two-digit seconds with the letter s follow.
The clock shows 12h05
